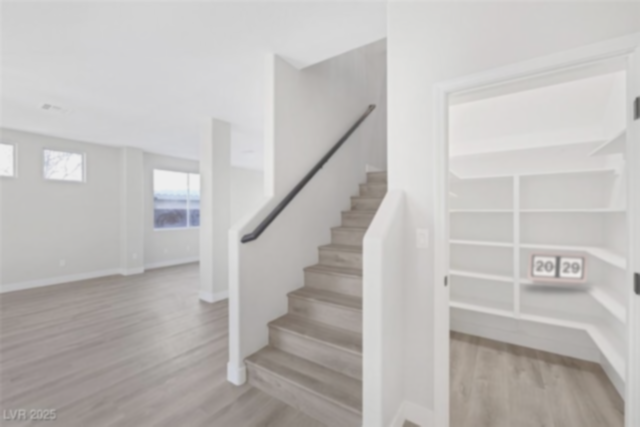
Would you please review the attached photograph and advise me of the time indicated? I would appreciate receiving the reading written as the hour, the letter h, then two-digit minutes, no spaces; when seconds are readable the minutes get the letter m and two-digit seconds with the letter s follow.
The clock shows 20h29
